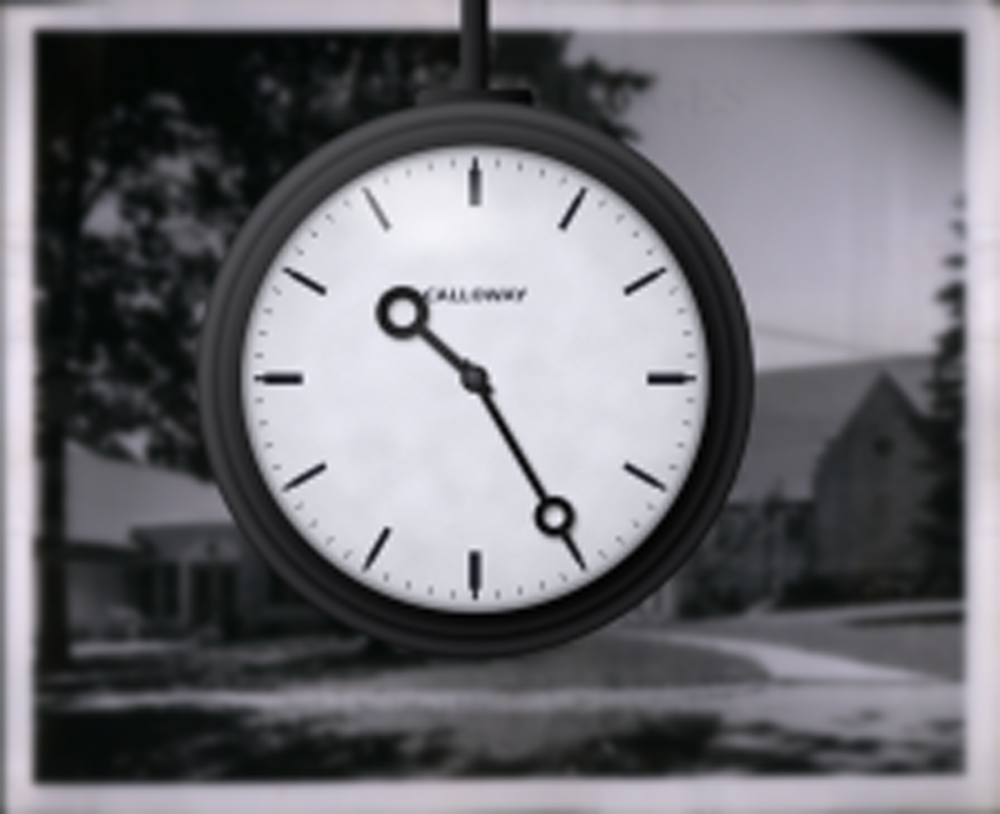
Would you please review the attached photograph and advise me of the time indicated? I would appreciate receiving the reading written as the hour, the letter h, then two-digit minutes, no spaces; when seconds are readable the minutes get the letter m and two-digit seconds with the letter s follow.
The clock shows 10h25
